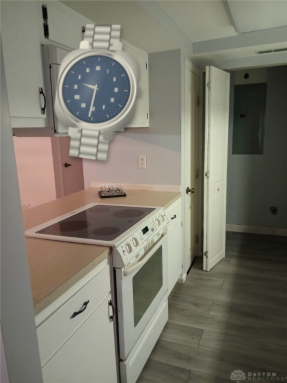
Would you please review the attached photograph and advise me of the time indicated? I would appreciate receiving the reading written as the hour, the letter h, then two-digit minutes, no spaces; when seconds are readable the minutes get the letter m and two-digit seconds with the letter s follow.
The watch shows 9h31
